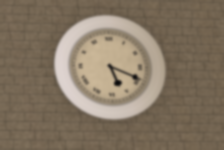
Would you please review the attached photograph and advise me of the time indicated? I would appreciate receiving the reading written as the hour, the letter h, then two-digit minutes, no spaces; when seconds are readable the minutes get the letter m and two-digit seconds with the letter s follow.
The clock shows 5h19
